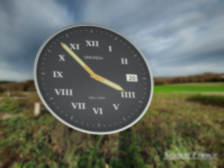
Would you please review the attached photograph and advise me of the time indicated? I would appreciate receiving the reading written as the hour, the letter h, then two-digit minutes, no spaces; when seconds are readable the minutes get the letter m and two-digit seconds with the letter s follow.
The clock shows 3h53
